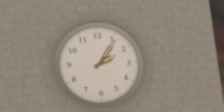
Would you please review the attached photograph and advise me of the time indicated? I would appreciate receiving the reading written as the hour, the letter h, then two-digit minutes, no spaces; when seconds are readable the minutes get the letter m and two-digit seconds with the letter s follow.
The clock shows 2h06
